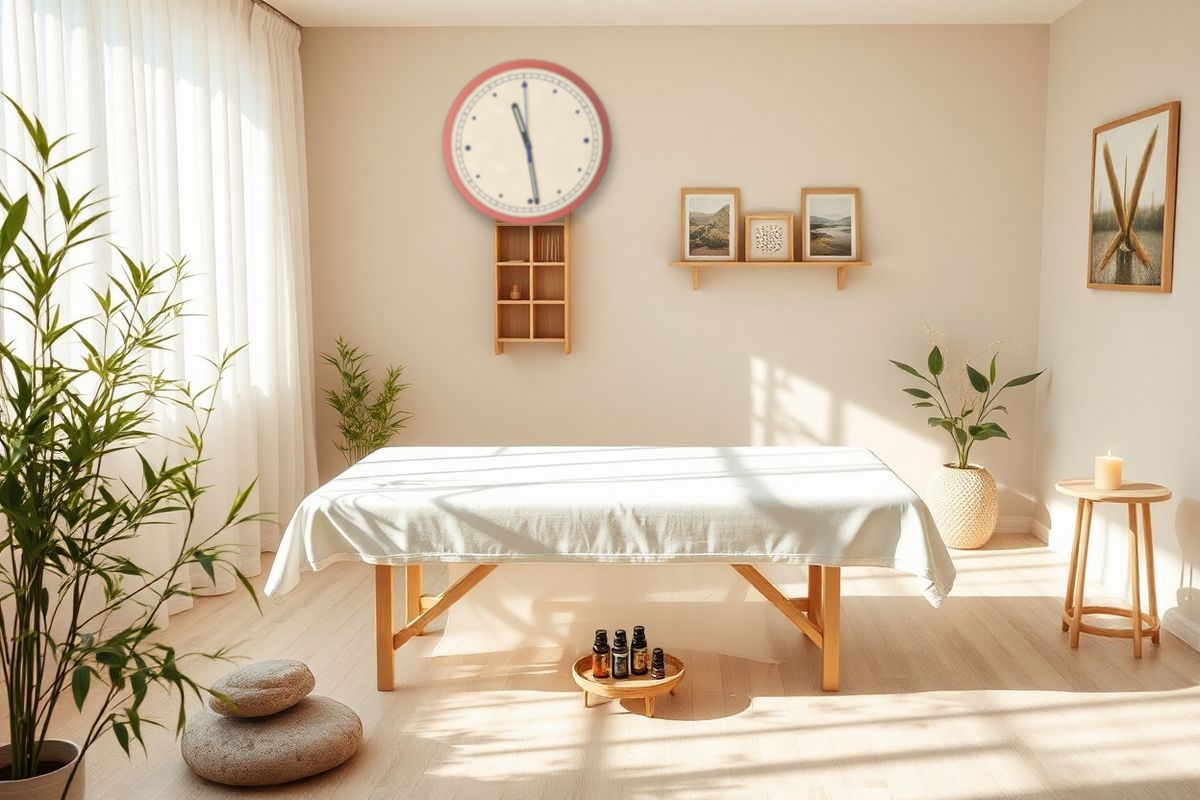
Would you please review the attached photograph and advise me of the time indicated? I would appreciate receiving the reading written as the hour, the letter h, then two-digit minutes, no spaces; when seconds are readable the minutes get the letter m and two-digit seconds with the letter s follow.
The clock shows 11h29m00s
